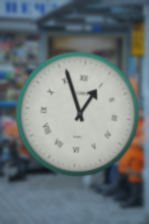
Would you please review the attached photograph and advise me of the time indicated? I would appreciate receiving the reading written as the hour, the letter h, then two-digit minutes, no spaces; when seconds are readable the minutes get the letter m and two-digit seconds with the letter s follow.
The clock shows 12h56
